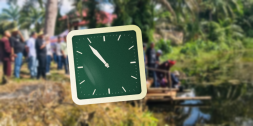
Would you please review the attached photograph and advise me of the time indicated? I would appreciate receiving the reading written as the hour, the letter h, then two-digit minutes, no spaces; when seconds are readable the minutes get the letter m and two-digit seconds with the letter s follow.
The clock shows 10h54
